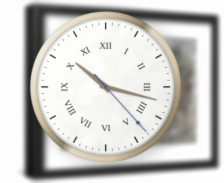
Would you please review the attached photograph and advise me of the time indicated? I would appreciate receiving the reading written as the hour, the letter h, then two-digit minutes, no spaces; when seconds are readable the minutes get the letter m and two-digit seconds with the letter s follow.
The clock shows 10h17m23s
